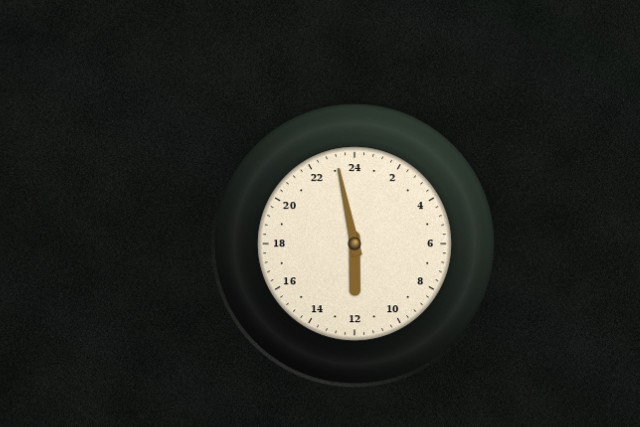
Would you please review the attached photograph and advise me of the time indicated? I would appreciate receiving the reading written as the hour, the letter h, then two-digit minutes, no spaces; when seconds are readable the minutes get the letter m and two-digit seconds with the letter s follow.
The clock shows 11h58
